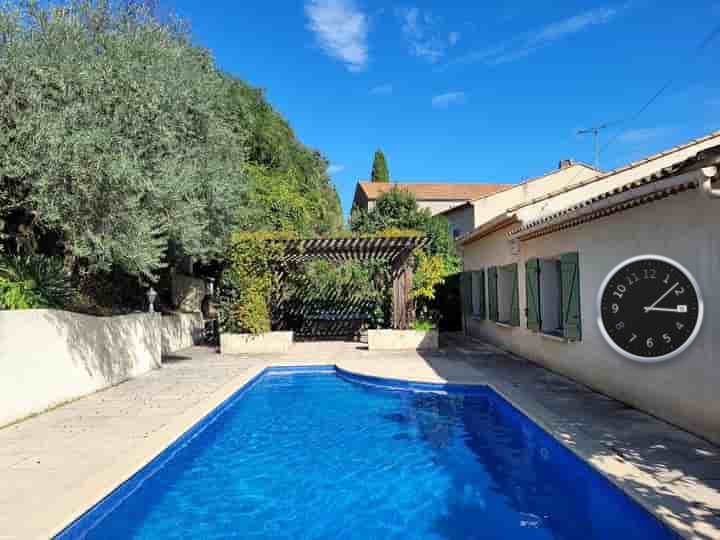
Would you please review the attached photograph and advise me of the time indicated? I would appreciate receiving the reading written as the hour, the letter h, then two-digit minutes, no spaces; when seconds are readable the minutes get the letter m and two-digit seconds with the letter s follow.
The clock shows 3h08
